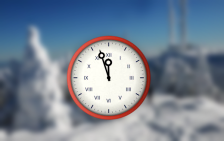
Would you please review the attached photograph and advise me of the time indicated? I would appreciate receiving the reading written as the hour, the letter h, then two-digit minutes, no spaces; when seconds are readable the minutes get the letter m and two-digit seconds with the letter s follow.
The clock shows 11h57
